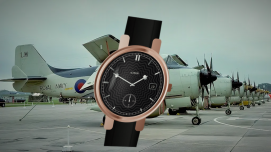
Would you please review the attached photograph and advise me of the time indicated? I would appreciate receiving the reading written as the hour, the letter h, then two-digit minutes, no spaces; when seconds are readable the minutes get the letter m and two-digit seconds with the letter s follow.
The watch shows 1h49
